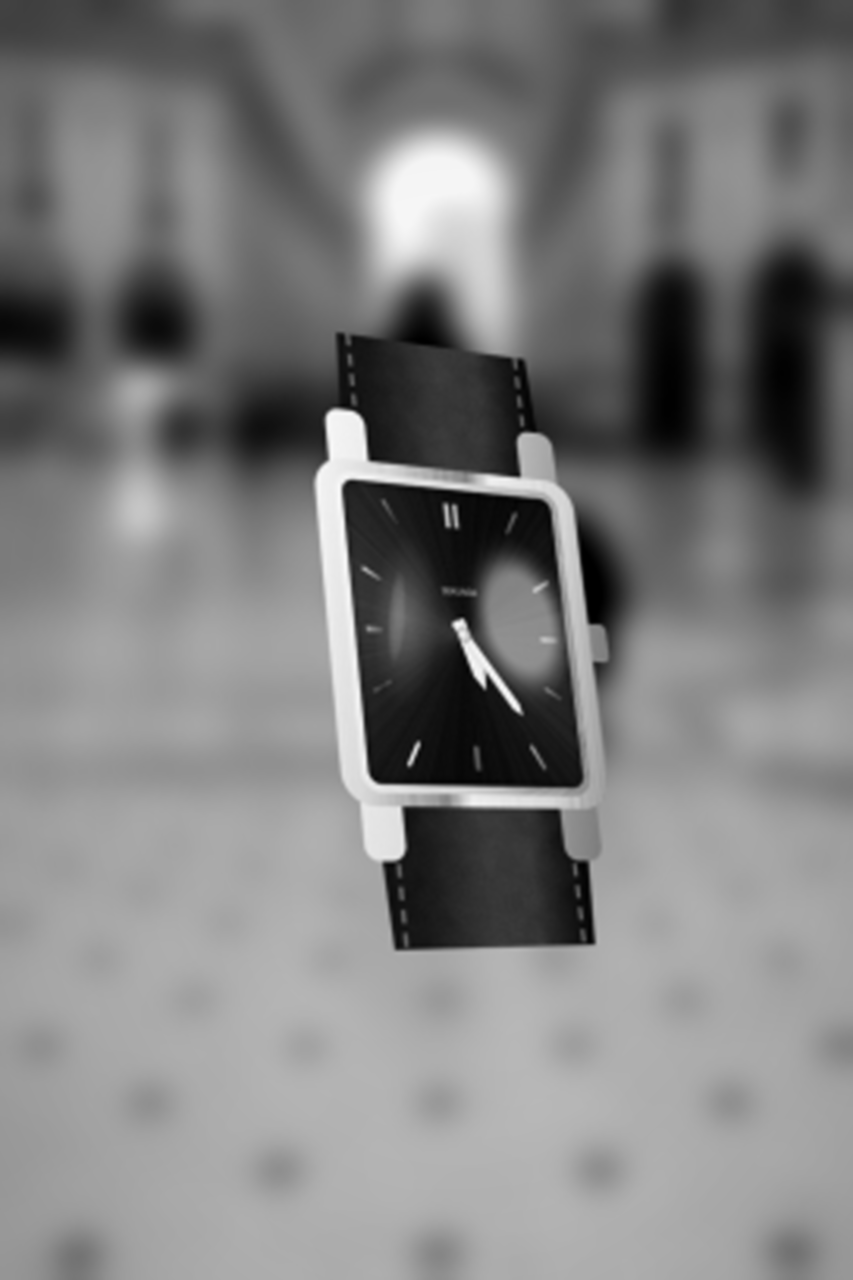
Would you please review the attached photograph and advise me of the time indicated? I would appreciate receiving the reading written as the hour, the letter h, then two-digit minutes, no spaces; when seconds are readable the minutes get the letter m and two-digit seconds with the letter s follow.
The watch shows 5h24
